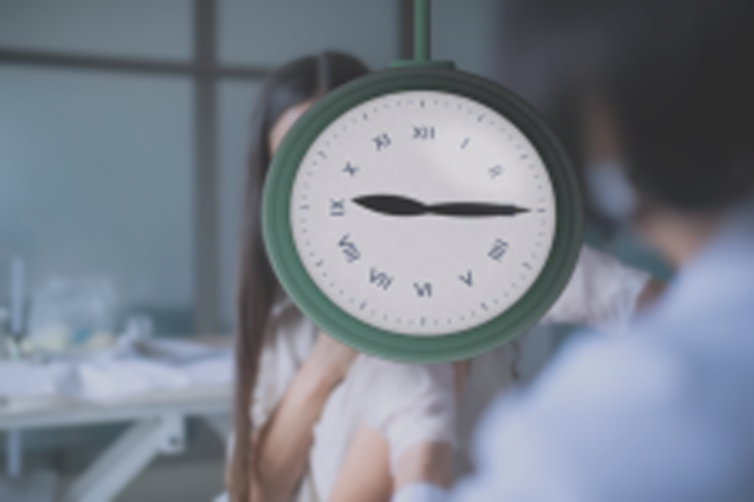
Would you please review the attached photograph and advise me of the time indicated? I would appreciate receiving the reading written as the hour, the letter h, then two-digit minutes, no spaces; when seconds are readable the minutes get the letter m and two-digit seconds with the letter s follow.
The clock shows 9h15
